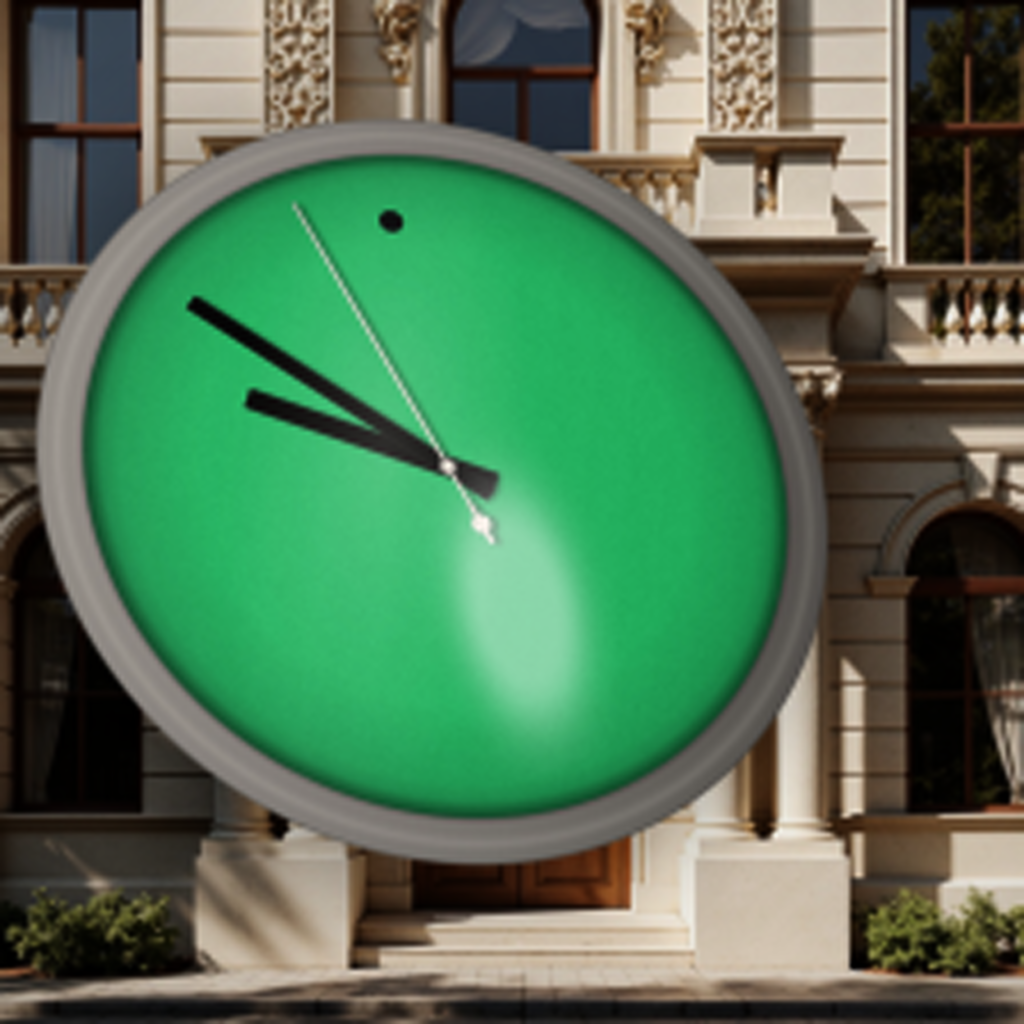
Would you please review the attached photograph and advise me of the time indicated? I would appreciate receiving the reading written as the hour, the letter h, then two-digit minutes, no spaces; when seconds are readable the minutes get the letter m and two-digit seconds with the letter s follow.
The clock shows 9h51m57s
